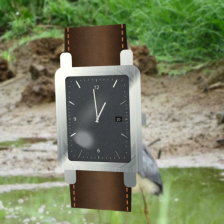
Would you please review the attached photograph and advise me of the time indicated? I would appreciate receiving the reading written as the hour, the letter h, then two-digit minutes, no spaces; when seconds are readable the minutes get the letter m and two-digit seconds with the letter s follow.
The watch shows 12h59
